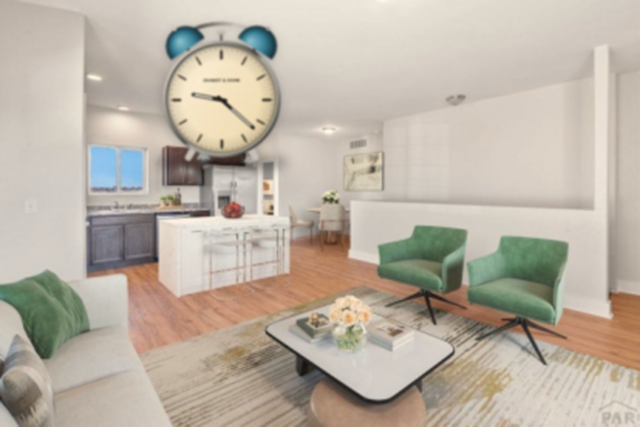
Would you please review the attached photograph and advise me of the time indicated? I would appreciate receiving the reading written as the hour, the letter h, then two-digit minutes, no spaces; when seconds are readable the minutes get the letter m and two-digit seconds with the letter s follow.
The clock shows 9h22
